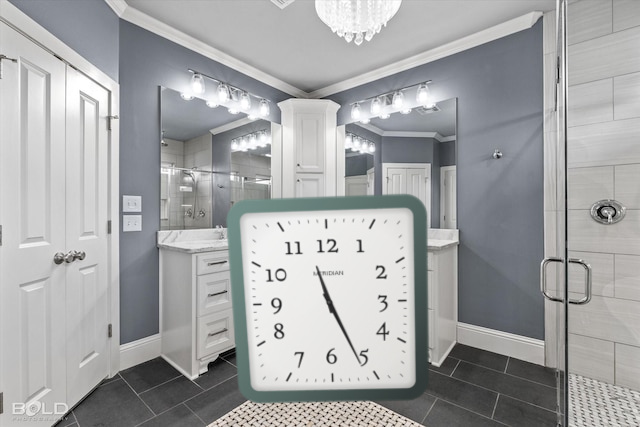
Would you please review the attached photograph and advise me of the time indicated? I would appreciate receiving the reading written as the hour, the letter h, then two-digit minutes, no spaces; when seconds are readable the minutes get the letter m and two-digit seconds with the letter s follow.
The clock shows 11h26
